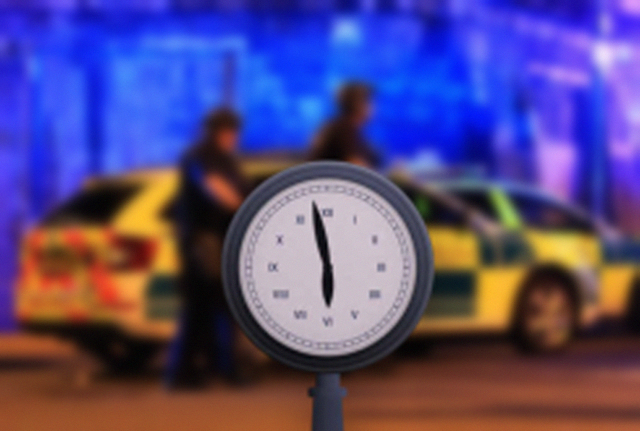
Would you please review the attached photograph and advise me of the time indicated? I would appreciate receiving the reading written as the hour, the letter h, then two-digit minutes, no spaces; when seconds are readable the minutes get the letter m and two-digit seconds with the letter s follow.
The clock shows 5h58
